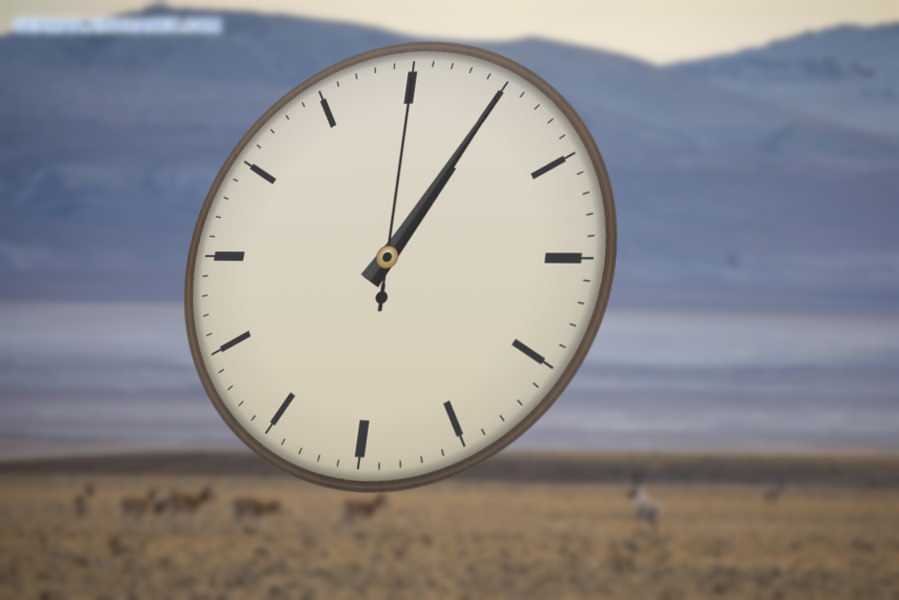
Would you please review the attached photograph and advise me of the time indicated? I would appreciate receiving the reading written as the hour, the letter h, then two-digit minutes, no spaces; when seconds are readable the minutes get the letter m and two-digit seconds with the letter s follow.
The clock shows 1h05m00s
